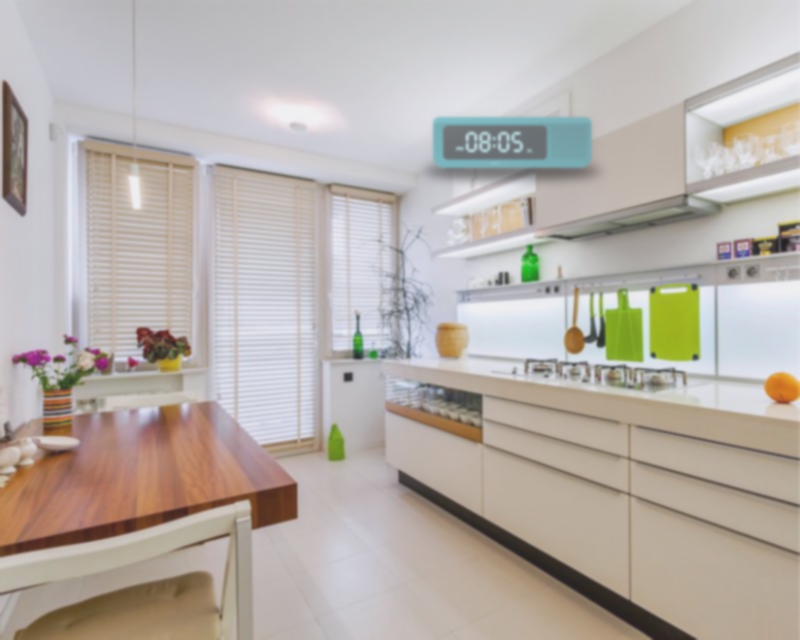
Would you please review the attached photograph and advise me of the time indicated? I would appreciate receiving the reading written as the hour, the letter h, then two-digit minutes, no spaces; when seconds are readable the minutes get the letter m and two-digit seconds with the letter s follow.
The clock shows 8h05
